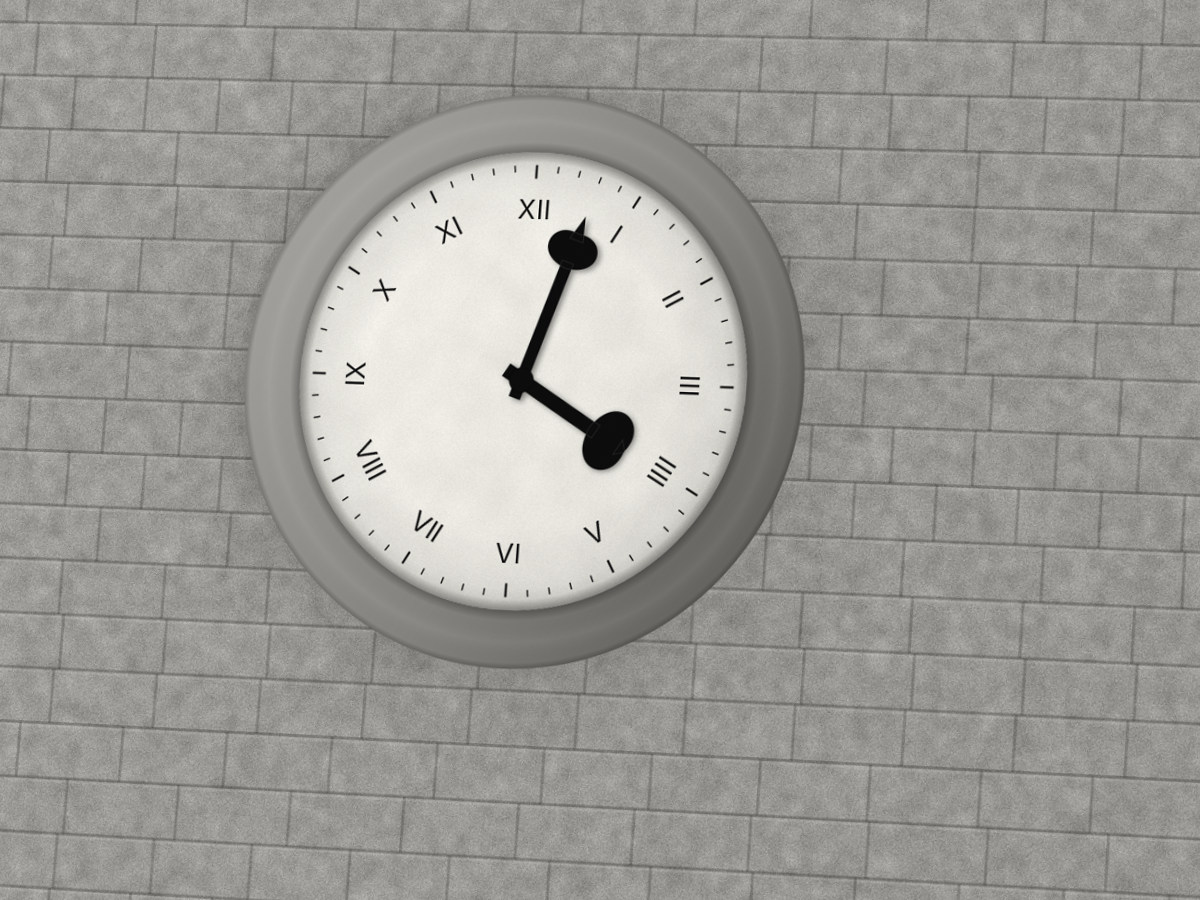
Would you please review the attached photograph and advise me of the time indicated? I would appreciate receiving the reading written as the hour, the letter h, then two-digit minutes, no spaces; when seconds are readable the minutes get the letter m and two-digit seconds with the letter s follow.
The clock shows 4h03
